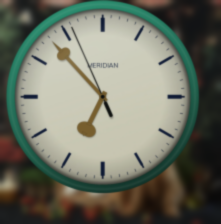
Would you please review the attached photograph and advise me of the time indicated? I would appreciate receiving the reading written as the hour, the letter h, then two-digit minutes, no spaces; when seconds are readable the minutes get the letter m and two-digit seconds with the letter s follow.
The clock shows 6h52m56s
